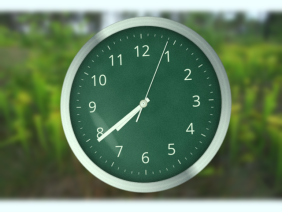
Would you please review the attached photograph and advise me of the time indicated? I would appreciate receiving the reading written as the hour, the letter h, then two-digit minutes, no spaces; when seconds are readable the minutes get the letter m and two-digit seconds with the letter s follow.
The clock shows 7h39m04s
